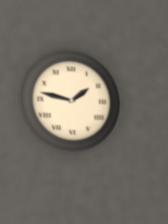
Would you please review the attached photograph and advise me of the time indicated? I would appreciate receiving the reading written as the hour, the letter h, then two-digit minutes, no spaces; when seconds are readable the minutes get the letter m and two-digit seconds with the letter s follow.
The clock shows 1h47
